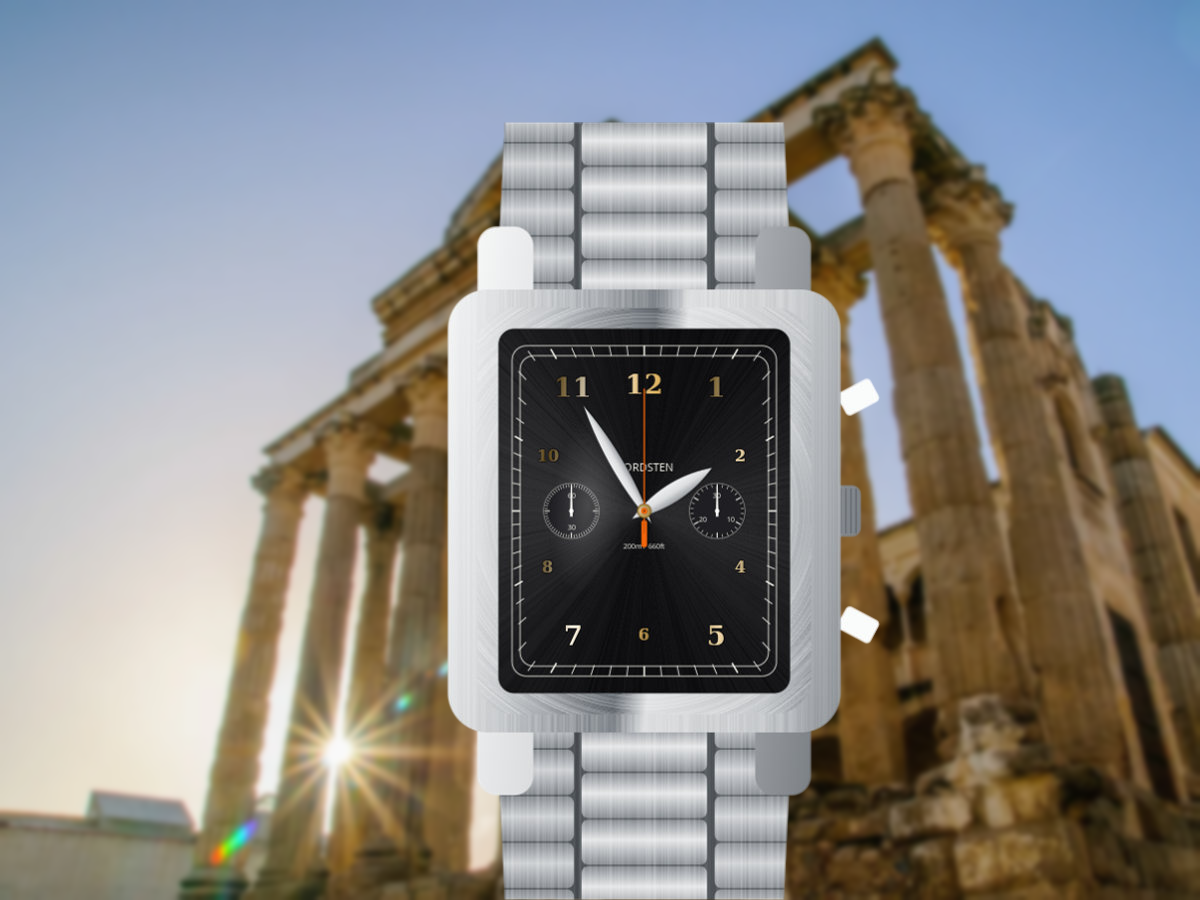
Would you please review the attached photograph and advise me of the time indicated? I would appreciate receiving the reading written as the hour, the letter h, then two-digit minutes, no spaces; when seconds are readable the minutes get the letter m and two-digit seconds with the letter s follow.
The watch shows 1h55
